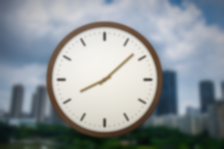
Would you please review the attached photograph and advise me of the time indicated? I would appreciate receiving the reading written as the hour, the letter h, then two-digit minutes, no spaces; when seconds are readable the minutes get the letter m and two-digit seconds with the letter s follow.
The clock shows 8h08
